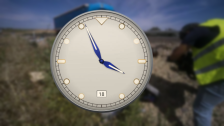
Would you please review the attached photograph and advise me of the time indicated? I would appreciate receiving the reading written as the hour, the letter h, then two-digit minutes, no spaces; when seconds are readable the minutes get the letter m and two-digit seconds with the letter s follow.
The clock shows 3h56
